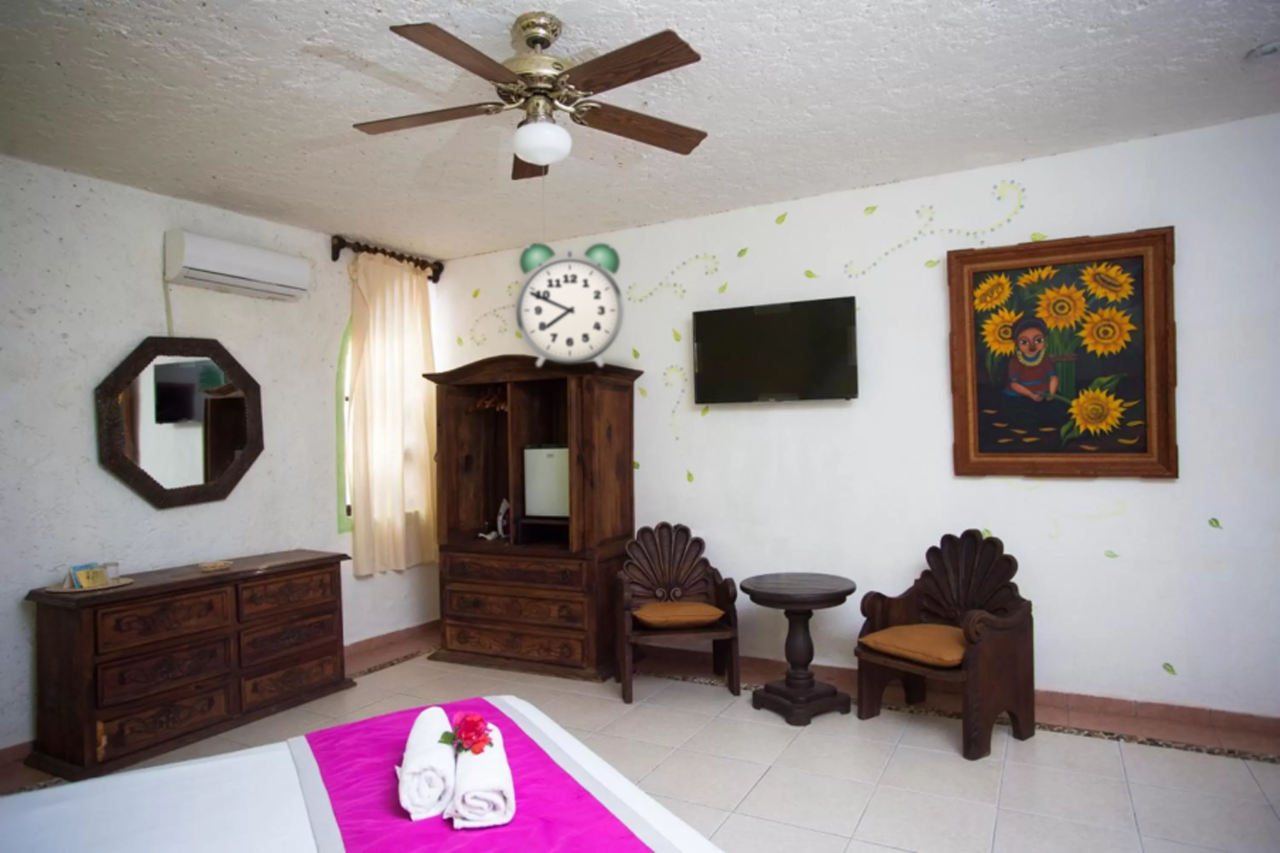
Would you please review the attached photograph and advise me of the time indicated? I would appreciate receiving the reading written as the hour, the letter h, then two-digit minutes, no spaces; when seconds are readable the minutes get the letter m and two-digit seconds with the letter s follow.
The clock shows 7h49
